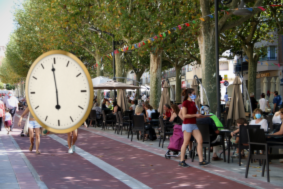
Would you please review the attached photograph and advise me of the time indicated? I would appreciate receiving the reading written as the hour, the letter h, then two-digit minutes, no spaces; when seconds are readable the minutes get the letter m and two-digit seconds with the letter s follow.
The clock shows 5h59
